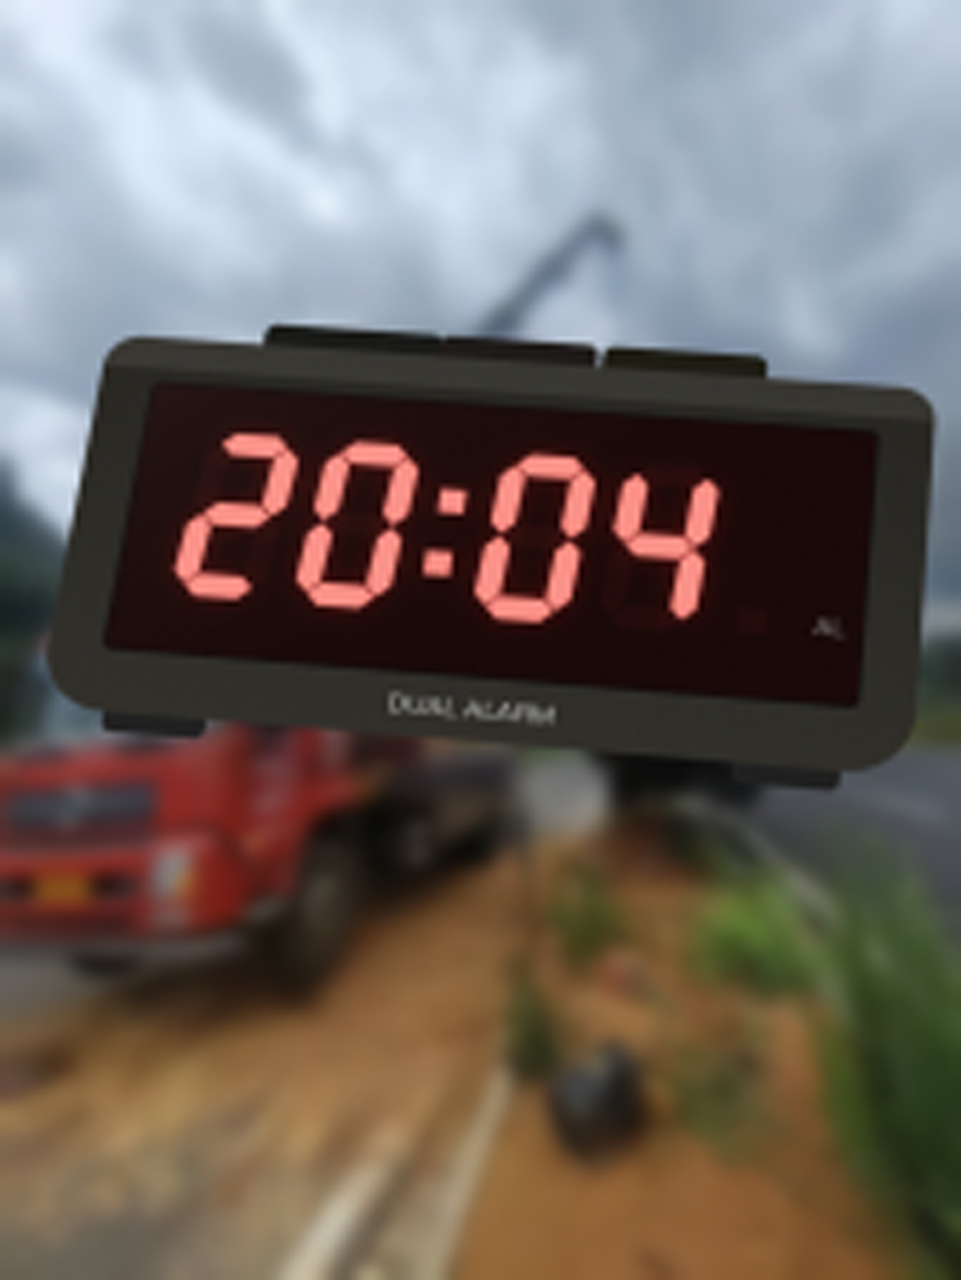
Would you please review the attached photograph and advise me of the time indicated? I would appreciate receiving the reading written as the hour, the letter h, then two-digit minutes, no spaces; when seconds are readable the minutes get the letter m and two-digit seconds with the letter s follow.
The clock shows 20h04
